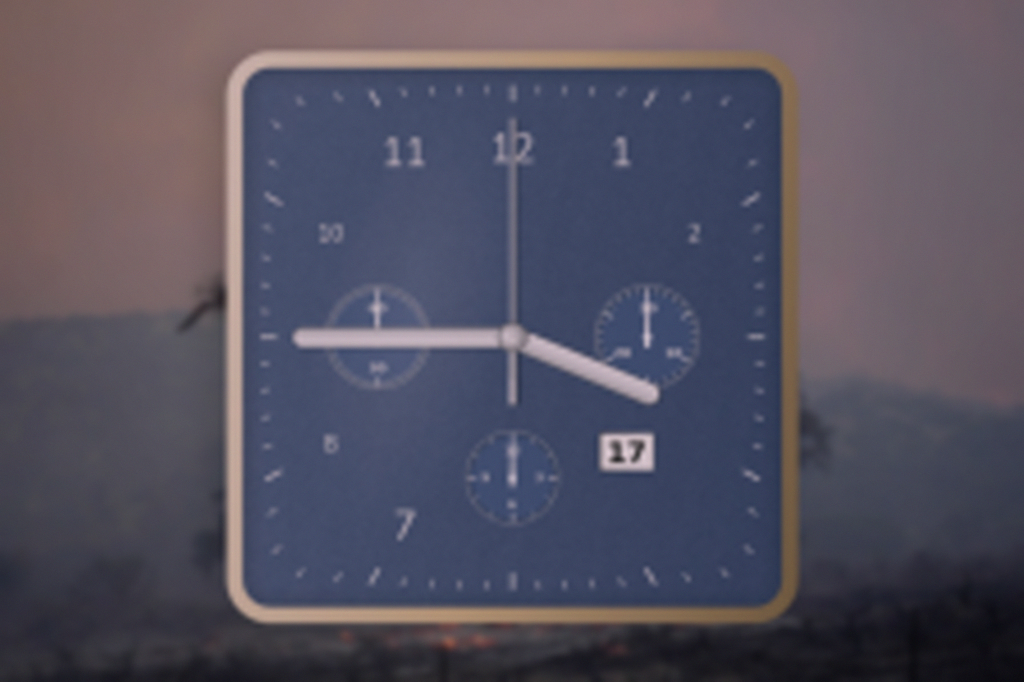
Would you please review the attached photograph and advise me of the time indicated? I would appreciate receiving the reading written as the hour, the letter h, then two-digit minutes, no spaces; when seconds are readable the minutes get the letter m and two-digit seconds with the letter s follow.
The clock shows 3h45
